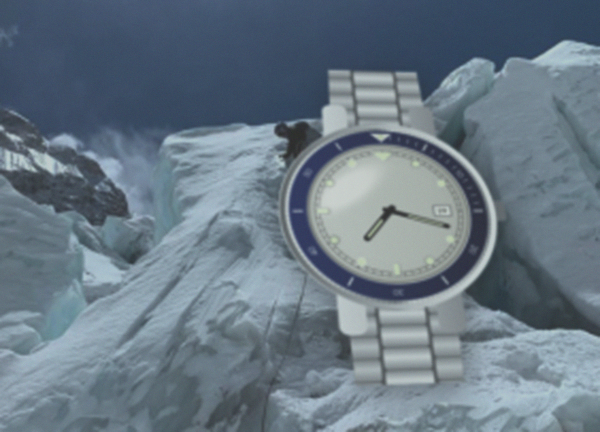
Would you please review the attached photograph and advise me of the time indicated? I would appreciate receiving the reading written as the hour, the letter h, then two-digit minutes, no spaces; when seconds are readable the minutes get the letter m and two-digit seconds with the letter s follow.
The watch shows 7h18
